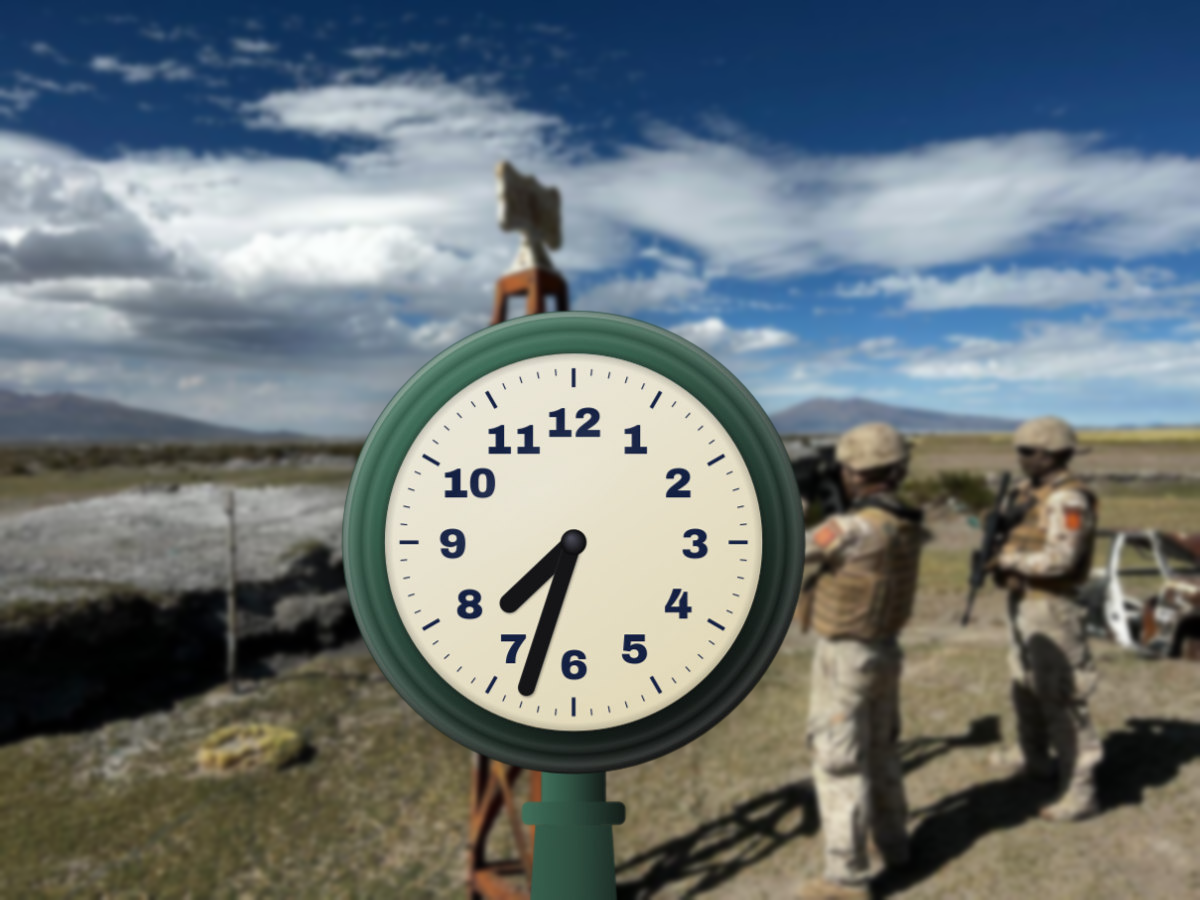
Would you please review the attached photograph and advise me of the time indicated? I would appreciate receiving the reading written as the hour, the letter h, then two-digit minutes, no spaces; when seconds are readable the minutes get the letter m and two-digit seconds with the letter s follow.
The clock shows 7h33
